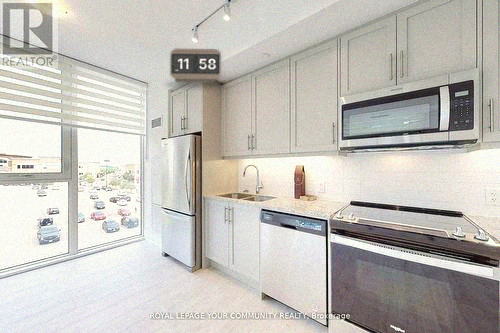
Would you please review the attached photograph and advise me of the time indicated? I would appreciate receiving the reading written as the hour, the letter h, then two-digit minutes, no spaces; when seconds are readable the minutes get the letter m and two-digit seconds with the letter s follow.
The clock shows 11h58
